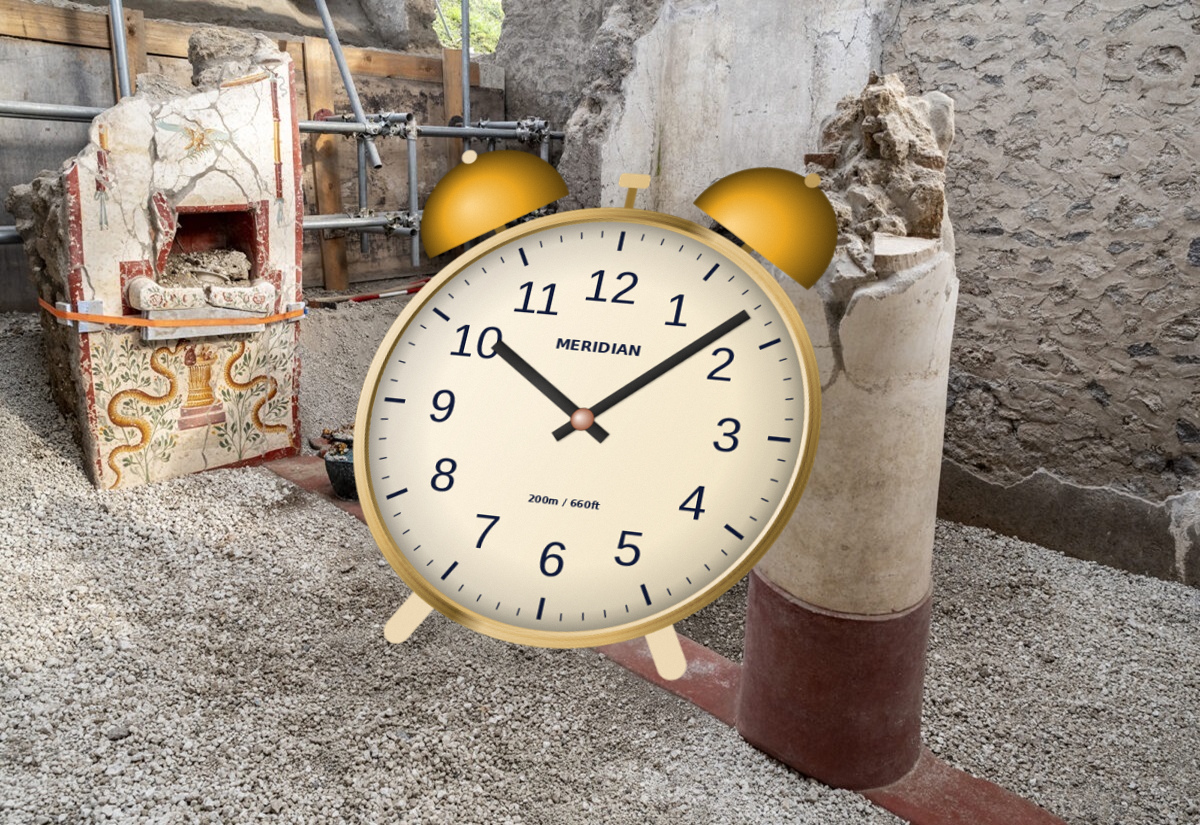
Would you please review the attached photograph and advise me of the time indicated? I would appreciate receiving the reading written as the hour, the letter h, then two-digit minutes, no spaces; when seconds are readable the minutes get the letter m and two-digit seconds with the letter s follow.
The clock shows 10h08
